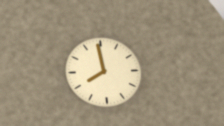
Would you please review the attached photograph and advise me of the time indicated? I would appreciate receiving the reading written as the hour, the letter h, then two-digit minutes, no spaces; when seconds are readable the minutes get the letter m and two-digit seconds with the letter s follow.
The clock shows 7h59
